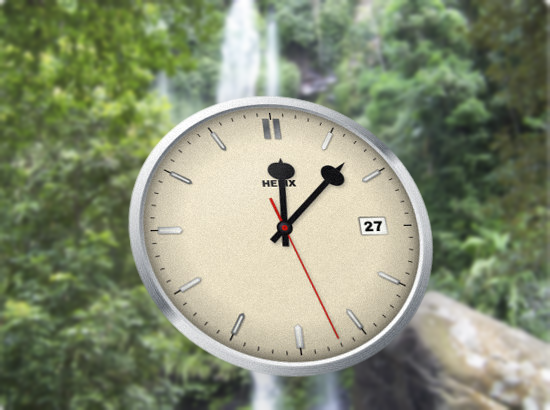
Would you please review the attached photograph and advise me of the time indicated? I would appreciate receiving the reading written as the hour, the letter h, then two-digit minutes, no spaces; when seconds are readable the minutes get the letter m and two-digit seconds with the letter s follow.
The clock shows 12h07m27s
